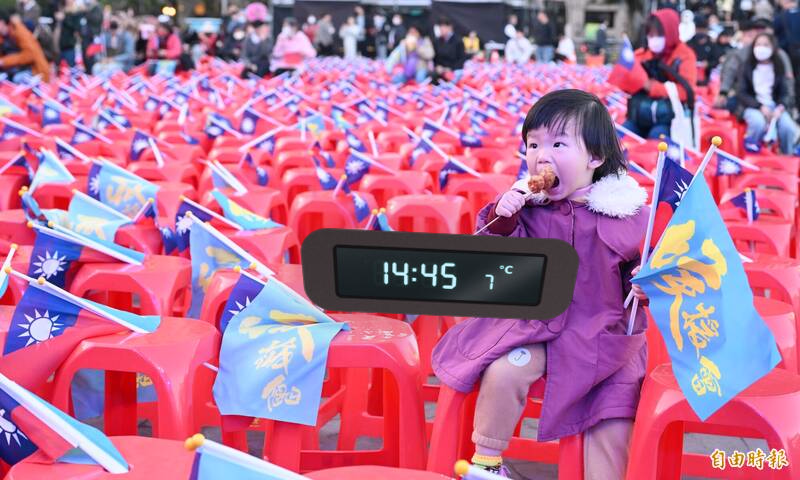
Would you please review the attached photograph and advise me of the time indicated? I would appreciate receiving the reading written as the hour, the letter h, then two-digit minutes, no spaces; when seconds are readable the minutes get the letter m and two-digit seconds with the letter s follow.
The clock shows 14h45
